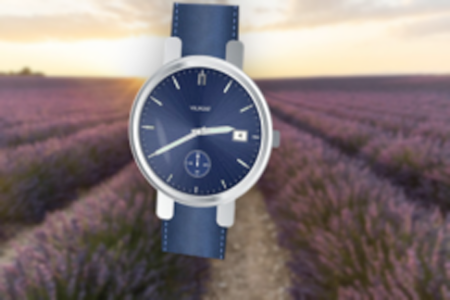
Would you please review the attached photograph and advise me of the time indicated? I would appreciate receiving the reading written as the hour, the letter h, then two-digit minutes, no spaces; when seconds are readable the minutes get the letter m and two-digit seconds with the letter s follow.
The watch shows 2h40
